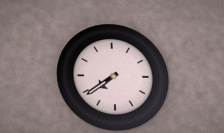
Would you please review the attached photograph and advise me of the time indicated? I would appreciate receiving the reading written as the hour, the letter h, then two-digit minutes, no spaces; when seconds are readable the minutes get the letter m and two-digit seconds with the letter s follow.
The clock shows 7h39
